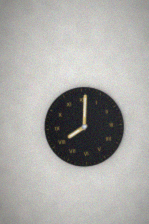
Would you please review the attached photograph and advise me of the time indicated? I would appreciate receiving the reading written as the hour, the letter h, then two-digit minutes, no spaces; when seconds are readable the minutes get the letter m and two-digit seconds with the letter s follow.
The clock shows 8h01
